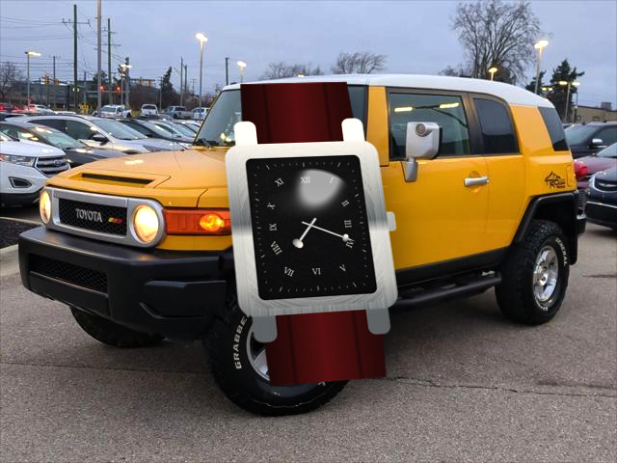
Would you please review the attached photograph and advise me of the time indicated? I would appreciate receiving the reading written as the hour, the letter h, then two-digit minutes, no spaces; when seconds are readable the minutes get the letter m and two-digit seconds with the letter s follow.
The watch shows 7h19
